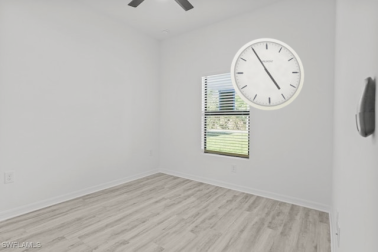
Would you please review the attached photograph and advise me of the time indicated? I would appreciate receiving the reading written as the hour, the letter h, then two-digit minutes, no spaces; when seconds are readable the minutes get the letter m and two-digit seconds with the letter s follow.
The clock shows 4h55
